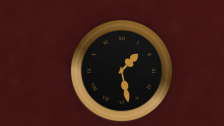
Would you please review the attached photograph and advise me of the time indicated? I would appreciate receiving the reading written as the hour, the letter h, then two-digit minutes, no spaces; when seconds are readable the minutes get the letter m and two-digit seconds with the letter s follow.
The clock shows 1h28
